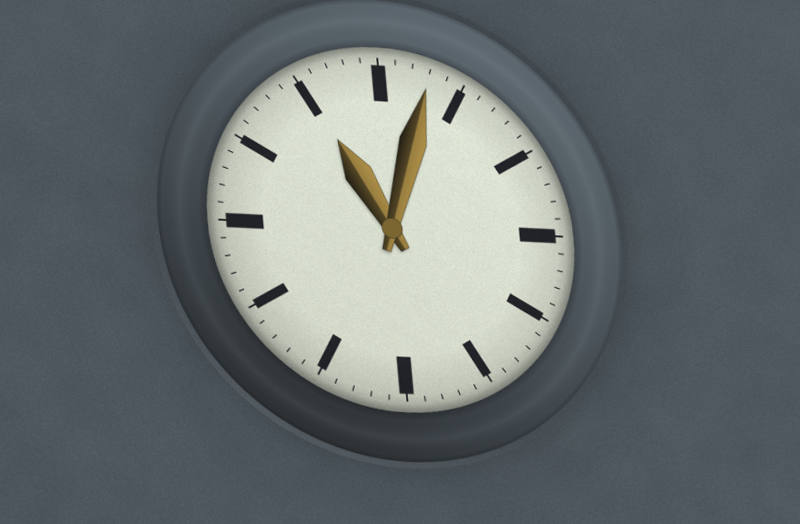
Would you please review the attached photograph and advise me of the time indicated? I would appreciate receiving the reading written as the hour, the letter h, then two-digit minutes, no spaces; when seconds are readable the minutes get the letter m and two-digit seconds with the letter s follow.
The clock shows 11h03
